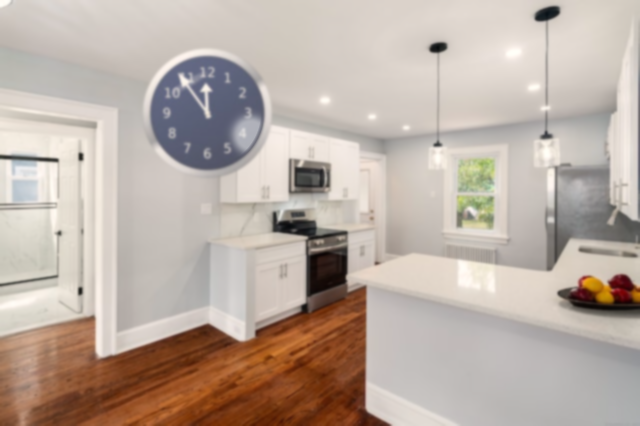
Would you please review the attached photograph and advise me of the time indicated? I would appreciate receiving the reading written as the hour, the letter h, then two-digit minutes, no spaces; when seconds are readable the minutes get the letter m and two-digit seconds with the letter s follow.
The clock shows 11h54
